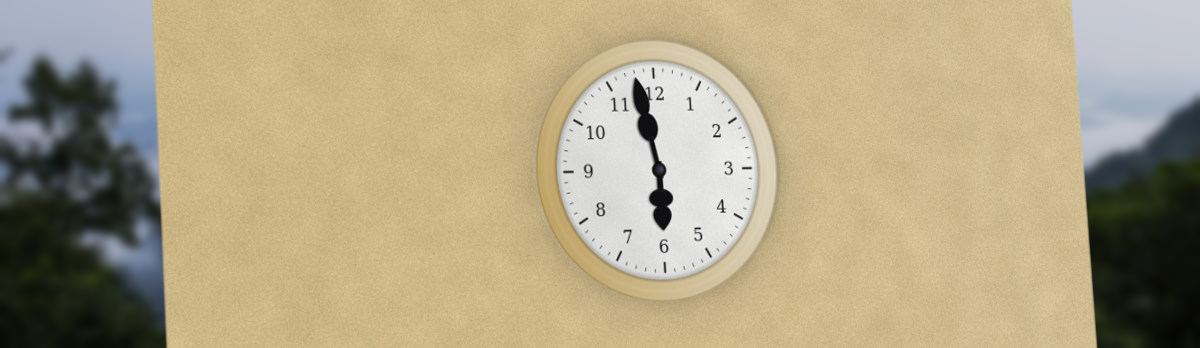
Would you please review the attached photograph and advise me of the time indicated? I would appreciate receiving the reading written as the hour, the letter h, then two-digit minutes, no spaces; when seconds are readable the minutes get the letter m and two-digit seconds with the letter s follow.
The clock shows 5h58
